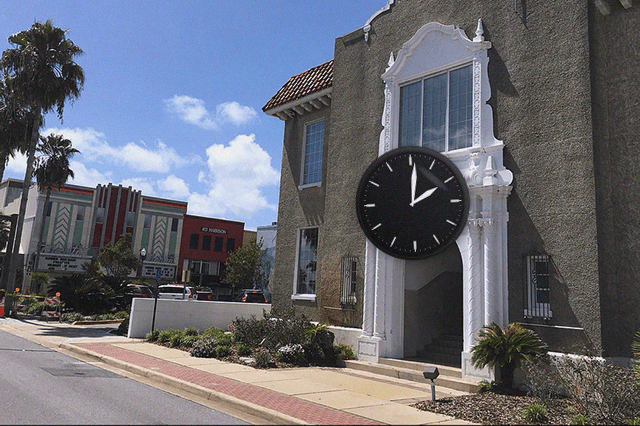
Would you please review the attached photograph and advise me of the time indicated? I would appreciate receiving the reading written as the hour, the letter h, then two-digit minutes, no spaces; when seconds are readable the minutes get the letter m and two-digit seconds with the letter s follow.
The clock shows 2h01
